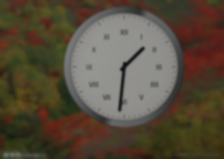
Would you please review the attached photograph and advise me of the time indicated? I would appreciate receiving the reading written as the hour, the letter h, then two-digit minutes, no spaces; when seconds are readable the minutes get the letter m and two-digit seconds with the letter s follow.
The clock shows 1h31
